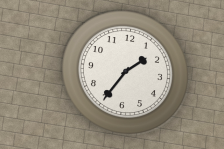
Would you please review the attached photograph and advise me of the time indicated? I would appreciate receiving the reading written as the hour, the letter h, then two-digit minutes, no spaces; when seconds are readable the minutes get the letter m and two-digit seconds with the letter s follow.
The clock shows 1h35
